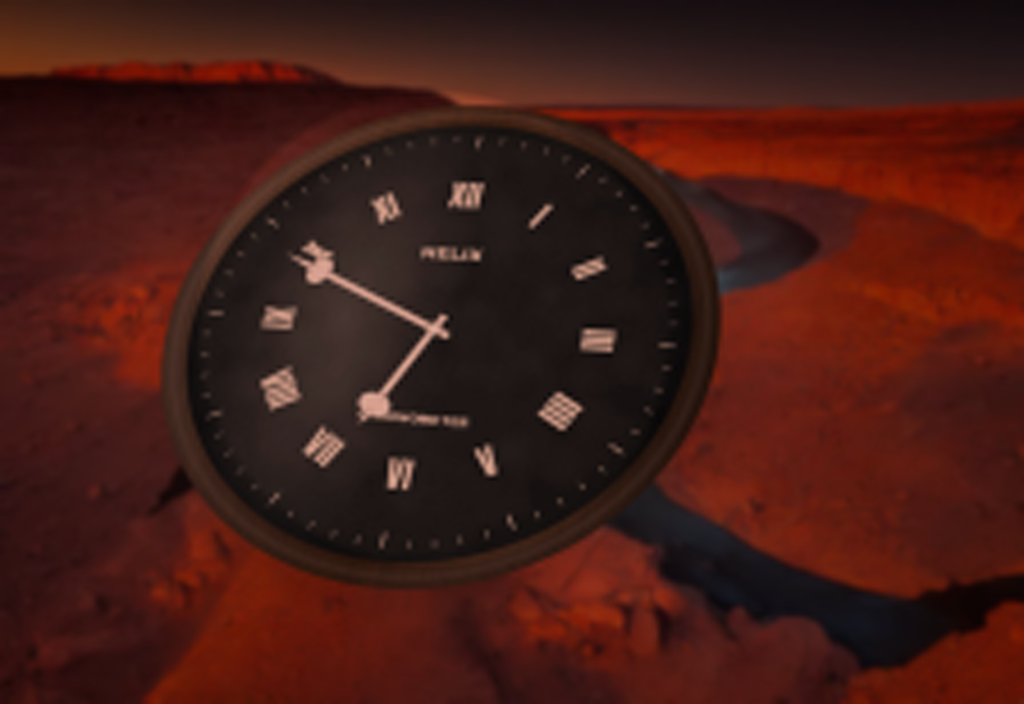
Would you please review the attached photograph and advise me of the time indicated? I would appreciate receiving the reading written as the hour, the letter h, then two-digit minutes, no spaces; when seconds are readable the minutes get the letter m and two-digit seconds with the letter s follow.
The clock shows 6h49
